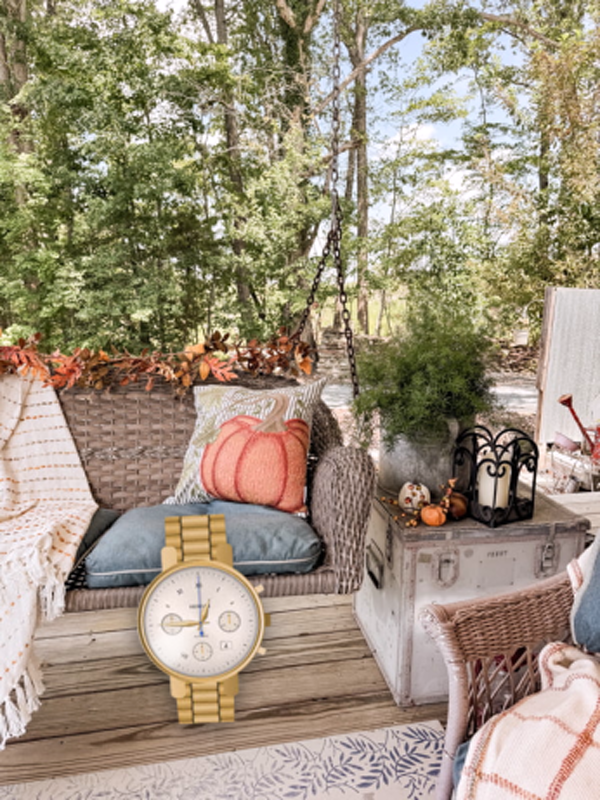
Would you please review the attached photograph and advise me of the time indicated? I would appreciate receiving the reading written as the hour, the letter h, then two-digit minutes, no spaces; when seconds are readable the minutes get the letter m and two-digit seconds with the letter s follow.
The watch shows 12h45
